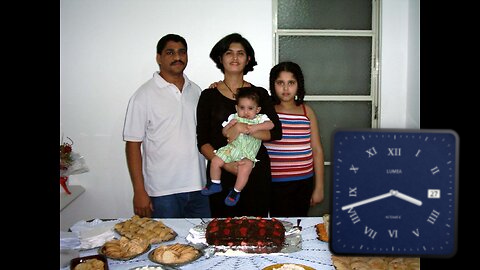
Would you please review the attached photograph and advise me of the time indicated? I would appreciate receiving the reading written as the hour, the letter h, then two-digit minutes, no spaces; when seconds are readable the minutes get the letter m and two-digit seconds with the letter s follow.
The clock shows 3h42
